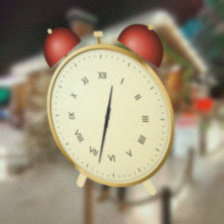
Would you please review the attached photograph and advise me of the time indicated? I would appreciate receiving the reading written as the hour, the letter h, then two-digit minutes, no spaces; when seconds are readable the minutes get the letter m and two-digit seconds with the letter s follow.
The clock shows 12h33
